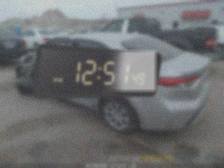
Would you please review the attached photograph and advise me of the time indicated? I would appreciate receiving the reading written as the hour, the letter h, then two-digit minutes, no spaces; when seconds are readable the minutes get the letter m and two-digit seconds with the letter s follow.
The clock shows 12h51m49s
